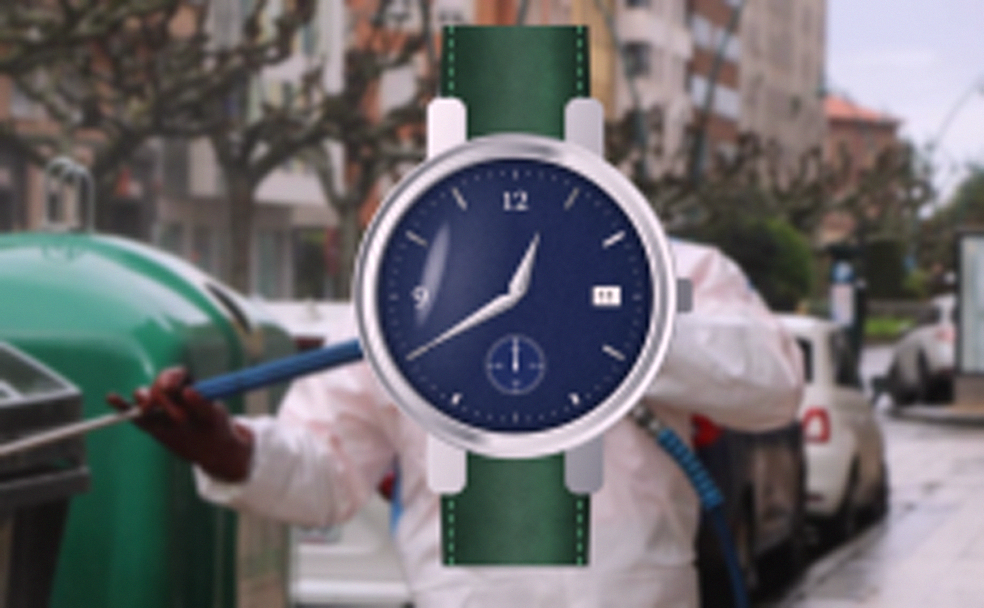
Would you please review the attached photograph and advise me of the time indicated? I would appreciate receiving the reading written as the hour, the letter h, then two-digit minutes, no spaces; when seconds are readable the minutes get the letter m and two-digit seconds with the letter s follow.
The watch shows 12h40
